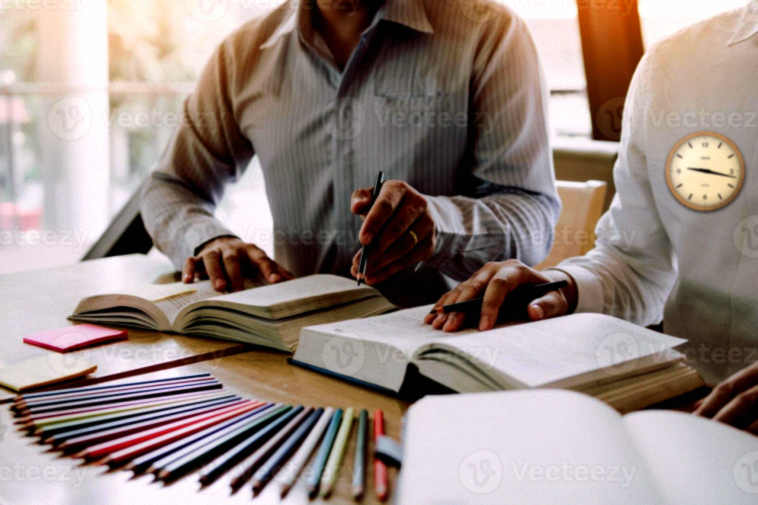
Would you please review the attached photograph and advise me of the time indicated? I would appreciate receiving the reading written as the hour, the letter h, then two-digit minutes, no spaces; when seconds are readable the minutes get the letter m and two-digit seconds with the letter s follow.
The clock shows 9h17
